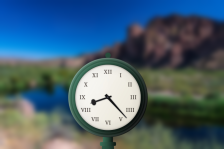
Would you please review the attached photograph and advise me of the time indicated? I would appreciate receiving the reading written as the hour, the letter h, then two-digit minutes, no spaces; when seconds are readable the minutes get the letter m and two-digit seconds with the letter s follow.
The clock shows 8h23
